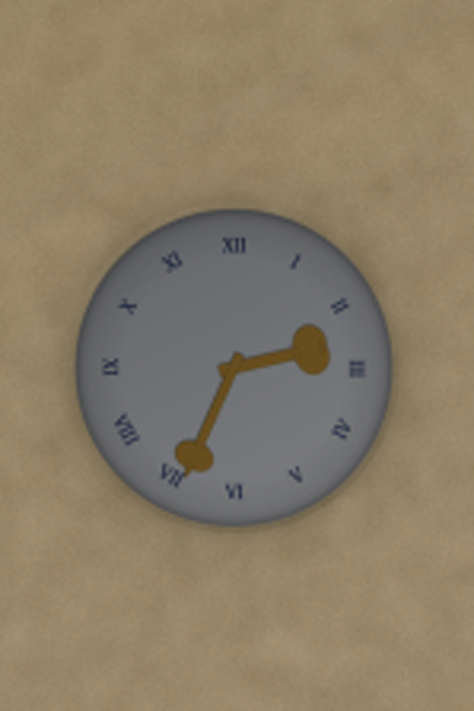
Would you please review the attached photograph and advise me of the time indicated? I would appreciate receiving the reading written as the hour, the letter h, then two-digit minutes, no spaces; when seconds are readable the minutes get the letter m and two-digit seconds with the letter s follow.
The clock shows 2h34
